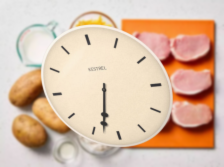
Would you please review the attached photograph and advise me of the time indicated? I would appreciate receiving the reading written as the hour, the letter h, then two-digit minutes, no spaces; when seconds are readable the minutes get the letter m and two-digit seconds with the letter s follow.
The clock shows 6h33
